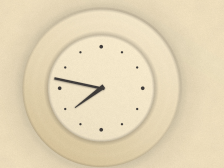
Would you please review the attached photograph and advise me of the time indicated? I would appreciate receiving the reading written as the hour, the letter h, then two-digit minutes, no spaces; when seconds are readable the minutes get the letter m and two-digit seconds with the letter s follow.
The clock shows 7h47
